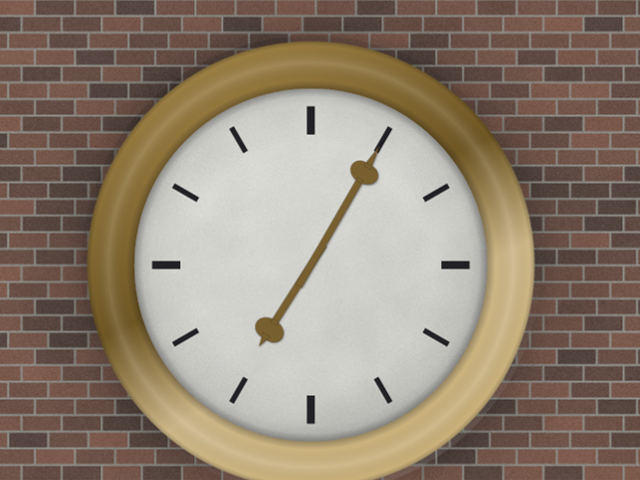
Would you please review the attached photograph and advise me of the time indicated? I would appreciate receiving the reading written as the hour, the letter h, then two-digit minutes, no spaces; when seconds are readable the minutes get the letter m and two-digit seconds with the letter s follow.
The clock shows 7h05
